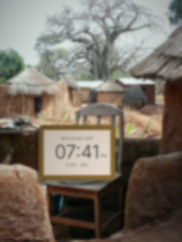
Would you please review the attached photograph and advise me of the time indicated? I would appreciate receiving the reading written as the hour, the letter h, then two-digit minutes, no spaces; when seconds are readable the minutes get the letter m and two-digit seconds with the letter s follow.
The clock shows 7h41
